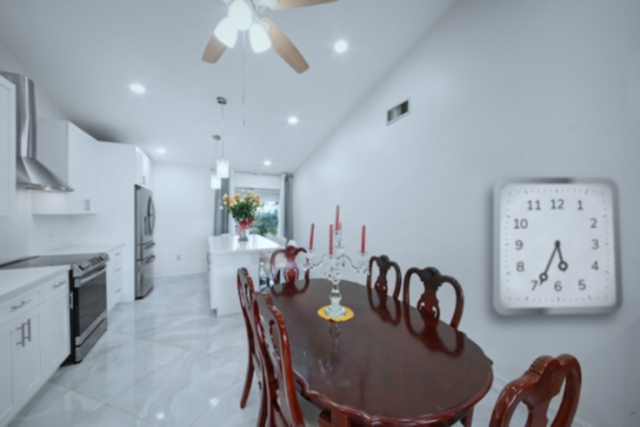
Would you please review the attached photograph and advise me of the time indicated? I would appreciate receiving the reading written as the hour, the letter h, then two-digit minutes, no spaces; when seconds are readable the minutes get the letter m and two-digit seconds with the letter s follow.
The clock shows 5h34
